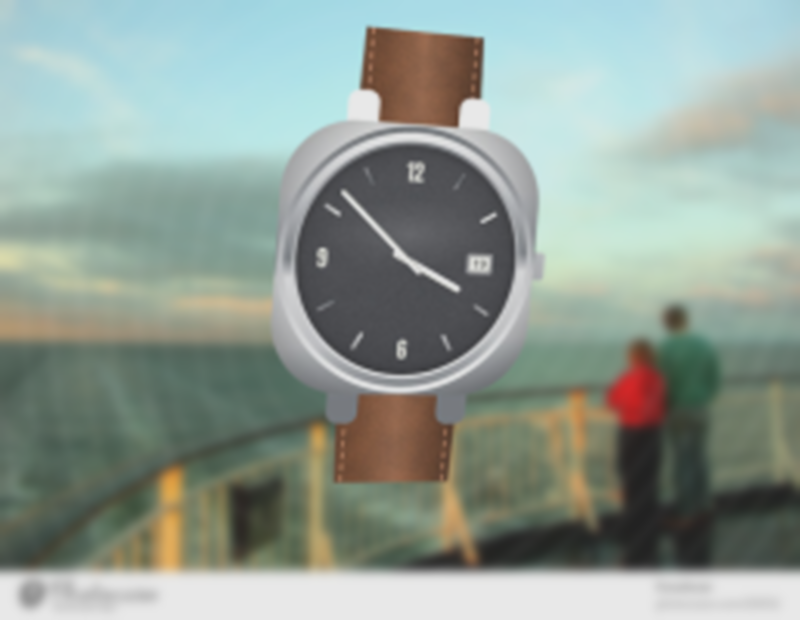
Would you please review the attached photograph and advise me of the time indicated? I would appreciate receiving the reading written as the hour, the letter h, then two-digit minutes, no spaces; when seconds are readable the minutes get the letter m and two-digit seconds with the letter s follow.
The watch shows 3h52
